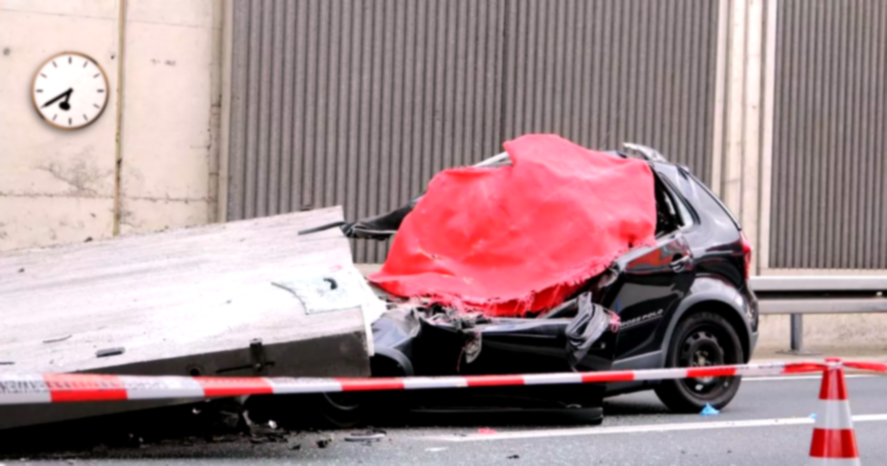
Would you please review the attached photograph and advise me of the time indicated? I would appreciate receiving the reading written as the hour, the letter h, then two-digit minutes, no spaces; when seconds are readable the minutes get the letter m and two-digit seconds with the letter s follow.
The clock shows 6h40
